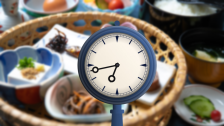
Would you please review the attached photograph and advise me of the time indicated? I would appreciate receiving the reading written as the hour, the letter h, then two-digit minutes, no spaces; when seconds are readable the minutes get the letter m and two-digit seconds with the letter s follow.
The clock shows 6h43
